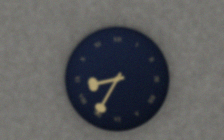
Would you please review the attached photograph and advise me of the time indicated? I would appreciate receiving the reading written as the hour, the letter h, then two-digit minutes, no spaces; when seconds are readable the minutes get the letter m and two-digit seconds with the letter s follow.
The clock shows 8h35
